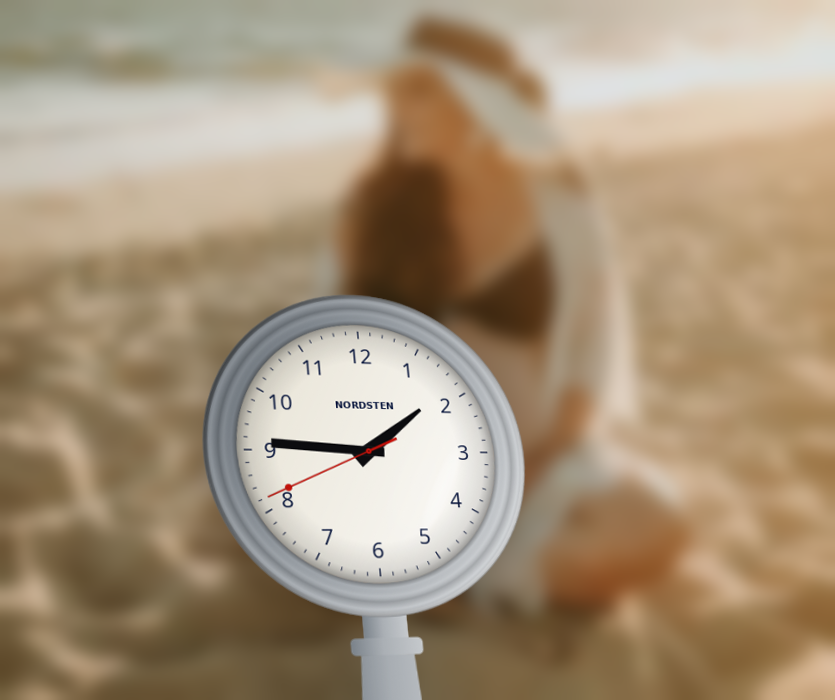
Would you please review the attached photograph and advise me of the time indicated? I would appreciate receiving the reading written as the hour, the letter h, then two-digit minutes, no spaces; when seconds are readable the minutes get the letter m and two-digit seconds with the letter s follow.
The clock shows 1h45m41s
